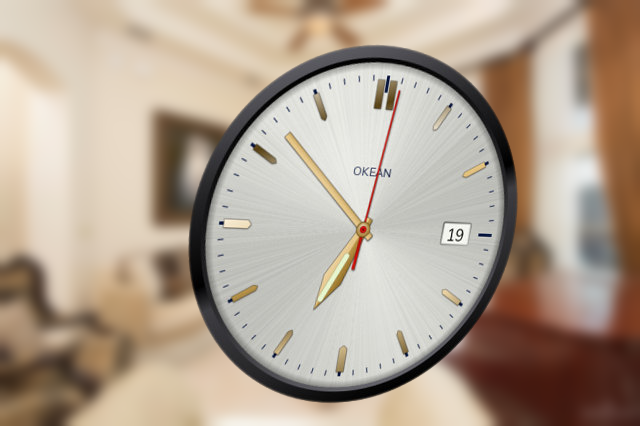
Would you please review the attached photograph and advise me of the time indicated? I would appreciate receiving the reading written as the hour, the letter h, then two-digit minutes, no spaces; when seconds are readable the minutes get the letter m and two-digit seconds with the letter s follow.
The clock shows 6h52m01s
